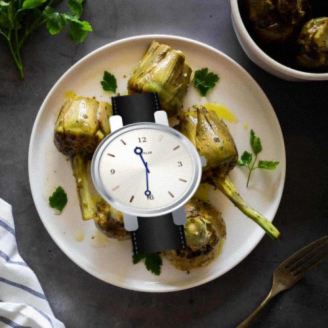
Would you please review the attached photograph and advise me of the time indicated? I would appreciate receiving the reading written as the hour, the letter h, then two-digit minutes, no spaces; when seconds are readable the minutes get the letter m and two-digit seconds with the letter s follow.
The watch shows 11h31
